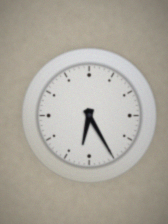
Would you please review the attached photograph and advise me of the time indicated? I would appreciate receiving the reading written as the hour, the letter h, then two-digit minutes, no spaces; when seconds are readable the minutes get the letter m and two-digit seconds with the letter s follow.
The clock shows 6h25
